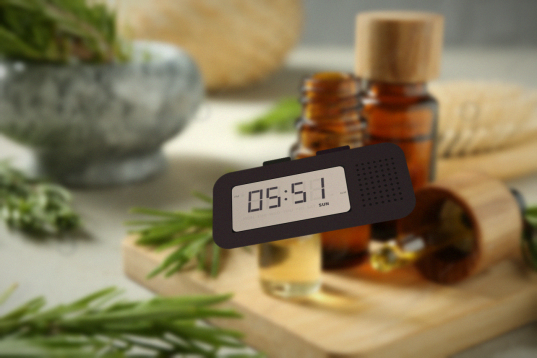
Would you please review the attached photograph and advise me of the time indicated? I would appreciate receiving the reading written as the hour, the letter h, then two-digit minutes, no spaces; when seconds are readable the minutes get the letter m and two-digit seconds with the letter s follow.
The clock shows 5h51
